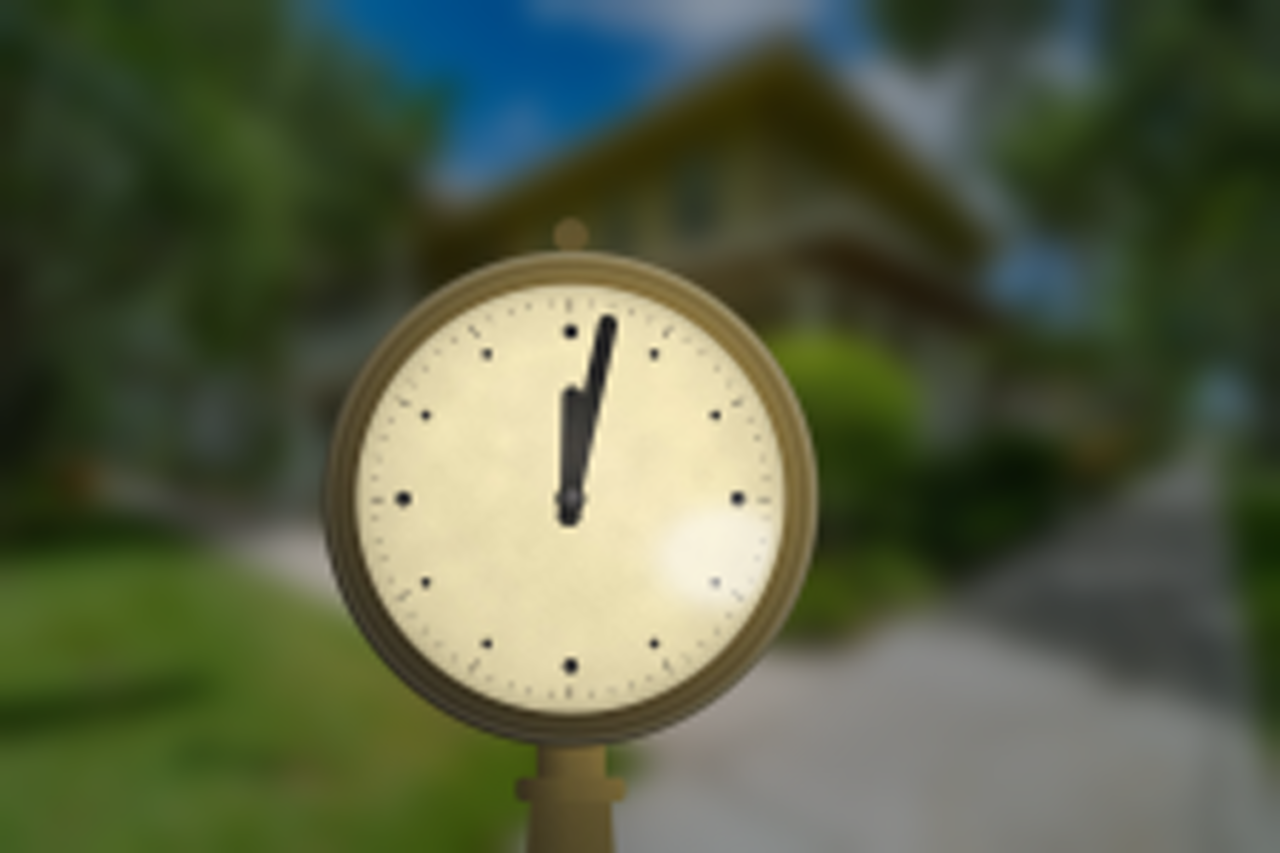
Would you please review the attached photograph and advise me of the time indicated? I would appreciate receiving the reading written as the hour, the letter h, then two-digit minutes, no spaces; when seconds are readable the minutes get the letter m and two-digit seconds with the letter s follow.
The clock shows 12h02
